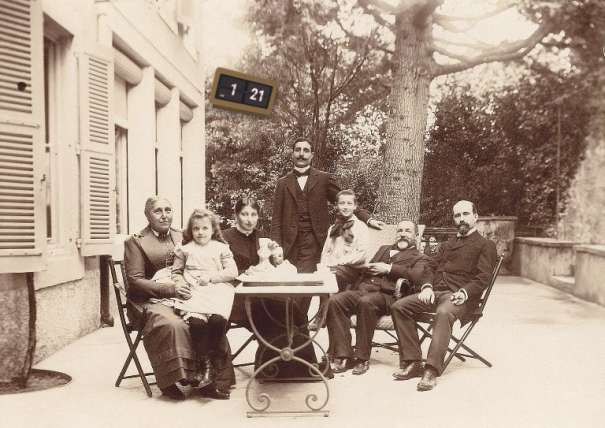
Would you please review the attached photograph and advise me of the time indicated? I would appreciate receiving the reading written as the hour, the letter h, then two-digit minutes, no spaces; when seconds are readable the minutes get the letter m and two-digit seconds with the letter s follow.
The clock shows 1h21
